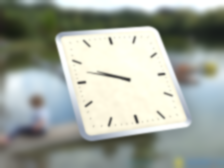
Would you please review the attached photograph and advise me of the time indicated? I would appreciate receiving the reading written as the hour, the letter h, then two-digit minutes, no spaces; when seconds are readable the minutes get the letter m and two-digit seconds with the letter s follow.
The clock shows 9h48
